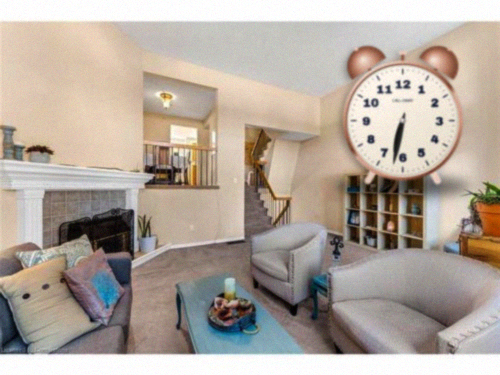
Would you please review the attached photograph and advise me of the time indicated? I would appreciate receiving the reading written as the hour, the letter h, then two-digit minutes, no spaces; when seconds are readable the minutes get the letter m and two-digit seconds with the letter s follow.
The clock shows 6h32
